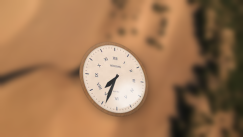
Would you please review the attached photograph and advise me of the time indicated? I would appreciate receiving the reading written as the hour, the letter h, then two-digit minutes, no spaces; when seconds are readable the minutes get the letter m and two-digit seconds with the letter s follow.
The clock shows 7h34
